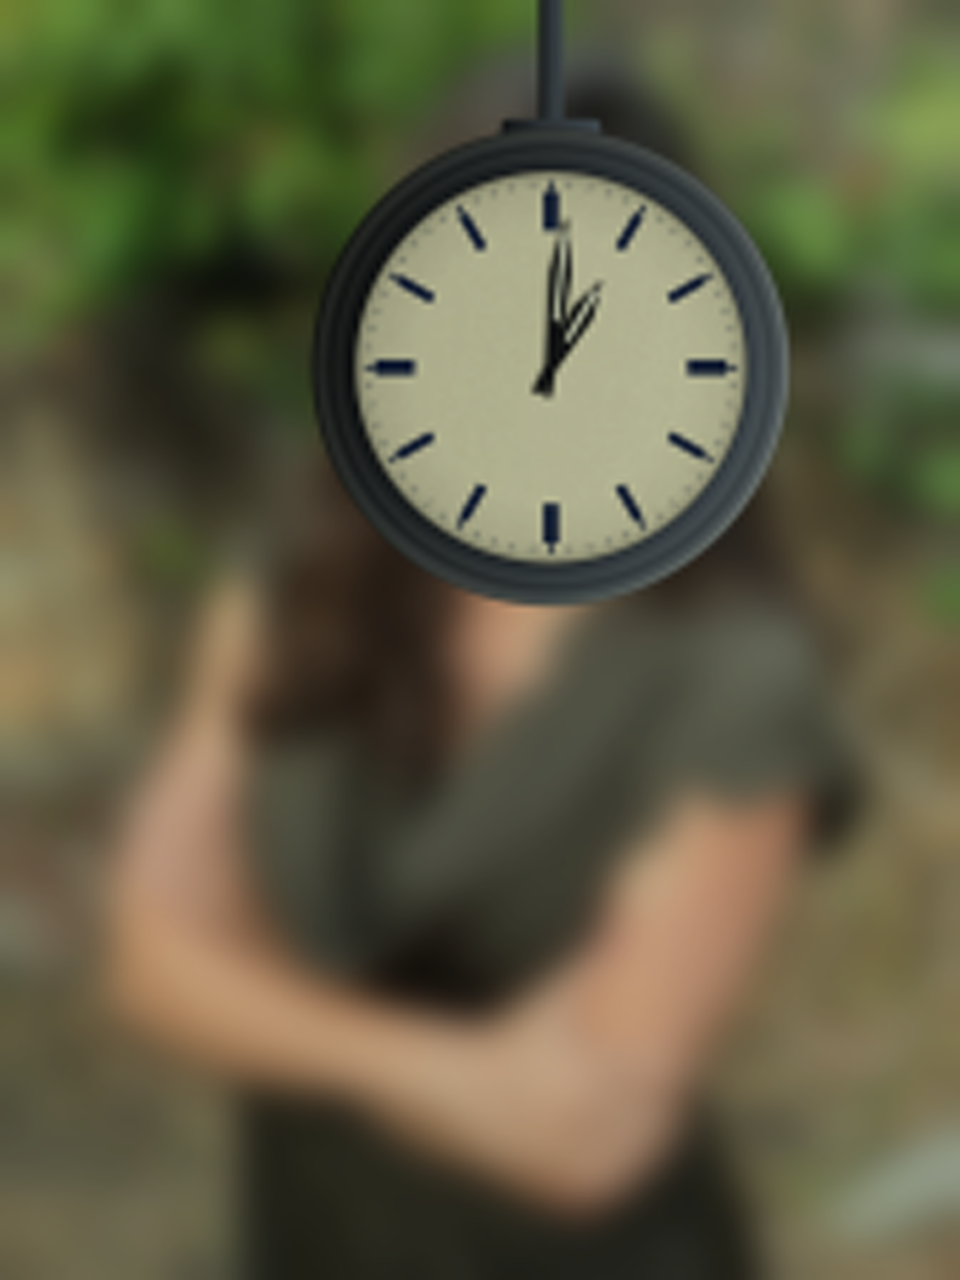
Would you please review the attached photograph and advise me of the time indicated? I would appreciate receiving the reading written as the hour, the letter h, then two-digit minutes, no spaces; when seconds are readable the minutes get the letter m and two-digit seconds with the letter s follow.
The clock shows 1h01
